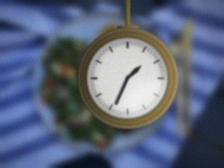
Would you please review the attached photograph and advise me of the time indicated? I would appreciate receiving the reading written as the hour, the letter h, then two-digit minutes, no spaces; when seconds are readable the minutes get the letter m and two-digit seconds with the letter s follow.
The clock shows 1h34
